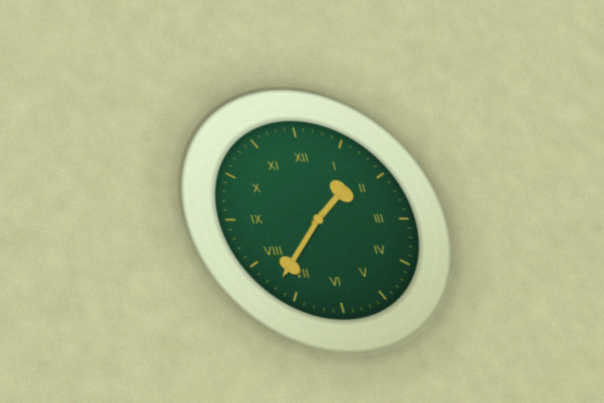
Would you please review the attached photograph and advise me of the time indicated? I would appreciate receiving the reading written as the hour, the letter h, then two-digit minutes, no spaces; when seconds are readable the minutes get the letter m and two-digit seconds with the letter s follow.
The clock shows 1h37
